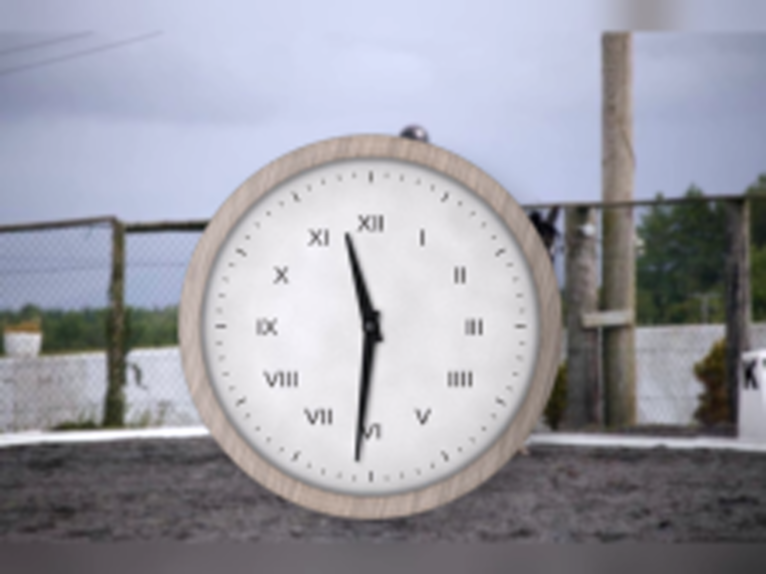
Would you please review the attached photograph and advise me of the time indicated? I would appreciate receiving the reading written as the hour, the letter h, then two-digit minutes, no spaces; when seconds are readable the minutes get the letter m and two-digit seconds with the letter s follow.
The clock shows 11h31
